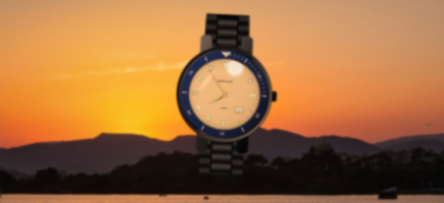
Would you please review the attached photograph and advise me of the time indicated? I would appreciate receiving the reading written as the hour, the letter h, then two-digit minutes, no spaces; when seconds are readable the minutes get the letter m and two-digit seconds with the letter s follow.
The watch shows 7h54
